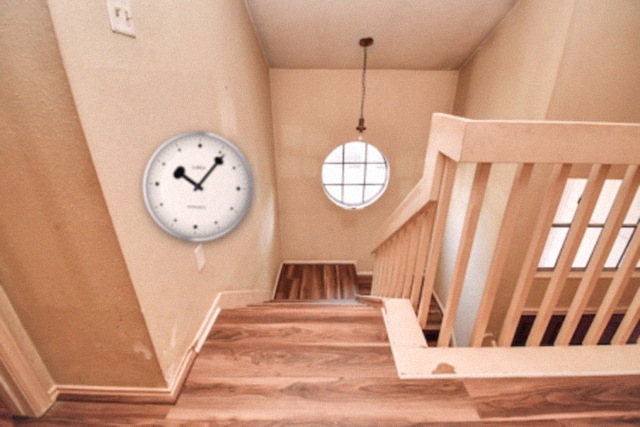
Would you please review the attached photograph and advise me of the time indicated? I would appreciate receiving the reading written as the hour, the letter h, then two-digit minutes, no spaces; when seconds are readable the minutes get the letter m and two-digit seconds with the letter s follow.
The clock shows 10h06
